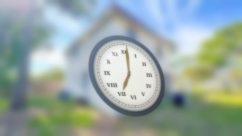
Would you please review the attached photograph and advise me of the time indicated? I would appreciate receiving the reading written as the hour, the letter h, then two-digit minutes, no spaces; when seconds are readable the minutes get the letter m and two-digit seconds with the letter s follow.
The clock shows 7h01
